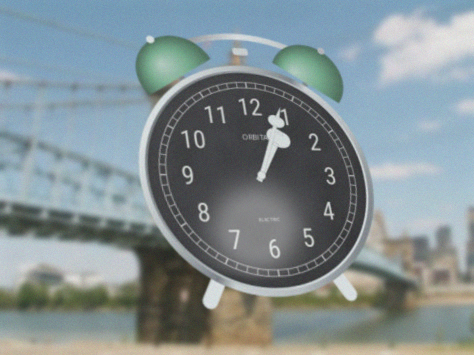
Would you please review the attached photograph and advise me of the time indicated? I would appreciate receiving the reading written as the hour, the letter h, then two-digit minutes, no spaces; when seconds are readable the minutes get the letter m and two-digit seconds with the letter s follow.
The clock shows 1h04
